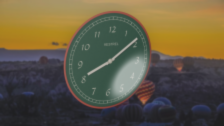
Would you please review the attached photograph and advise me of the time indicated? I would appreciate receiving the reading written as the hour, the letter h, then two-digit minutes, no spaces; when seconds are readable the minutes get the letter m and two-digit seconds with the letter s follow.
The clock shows 8h09
